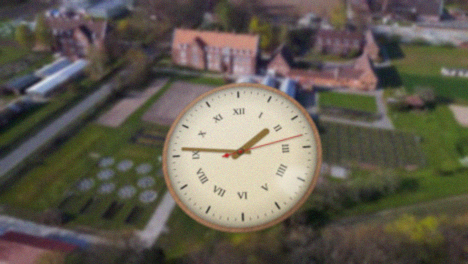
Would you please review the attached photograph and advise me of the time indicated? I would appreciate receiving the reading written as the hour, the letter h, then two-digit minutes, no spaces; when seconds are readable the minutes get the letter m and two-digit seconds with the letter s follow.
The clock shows 1h46m13s
